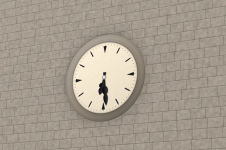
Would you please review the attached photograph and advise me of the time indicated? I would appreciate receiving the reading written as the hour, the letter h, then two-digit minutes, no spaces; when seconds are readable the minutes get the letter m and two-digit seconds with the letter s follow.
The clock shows 6h29
